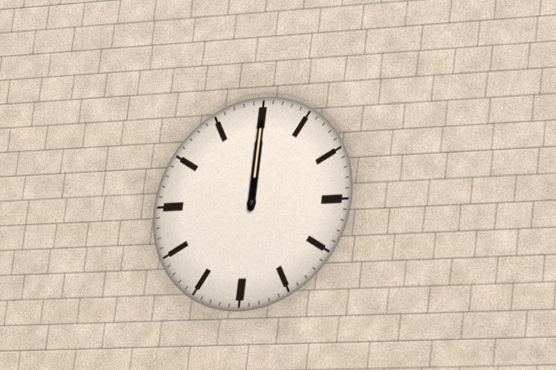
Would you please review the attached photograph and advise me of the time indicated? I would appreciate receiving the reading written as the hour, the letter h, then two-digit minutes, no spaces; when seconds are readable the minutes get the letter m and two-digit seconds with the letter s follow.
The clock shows 12h00
